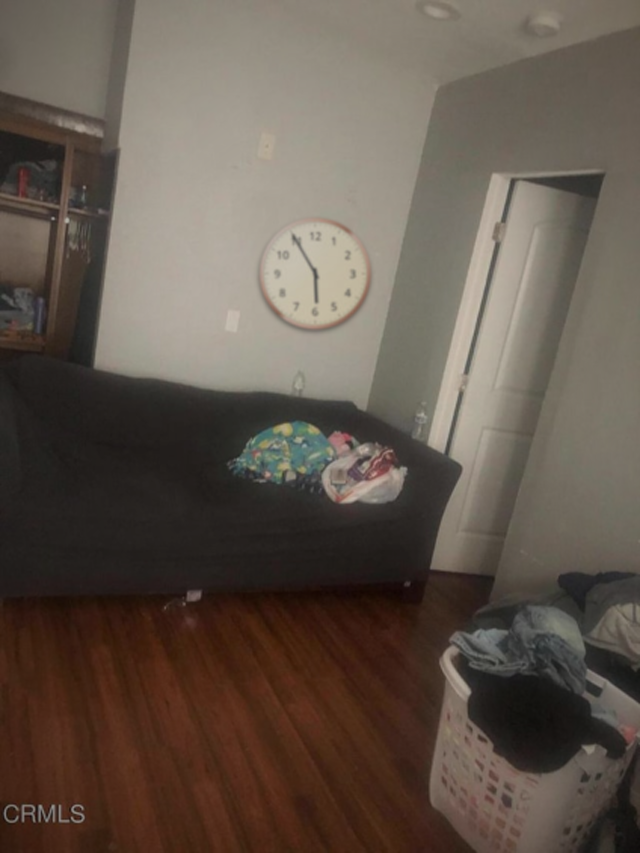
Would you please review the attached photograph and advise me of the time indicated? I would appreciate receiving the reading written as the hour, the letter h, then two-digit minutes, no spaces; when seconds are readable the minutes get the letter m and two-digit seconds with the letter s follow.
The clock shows 5h55
